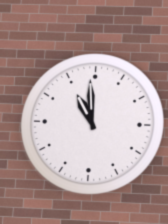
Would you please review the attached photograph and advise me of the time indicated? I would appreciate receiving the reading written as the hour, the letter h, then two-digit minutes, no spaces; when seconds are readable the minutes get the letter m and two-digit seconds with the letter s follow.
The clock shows 10h59
